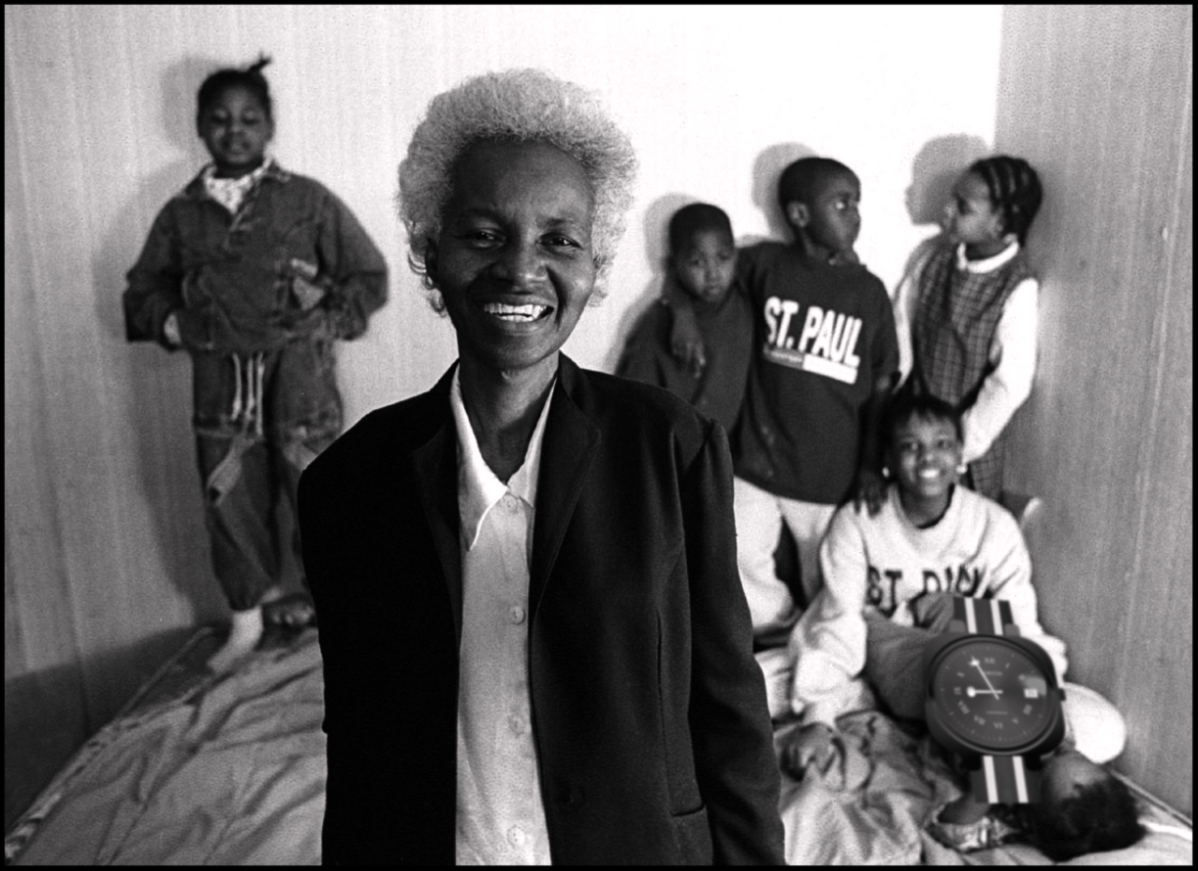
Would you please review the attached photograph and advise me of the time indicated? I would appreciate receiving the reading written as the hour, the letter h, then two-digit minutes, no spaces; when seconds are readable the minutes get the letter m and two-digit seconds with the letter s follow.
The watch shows 8h56
